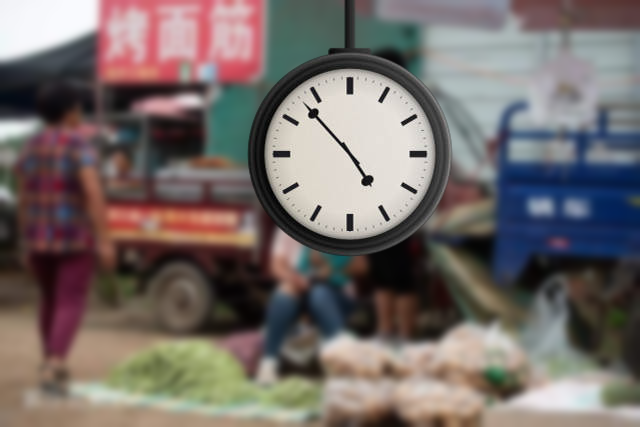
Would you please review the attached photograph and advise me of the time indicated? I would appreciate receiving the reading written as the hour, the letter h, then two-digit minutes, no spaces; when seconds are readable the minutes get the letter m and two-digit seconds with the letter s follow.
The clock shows 4h53
